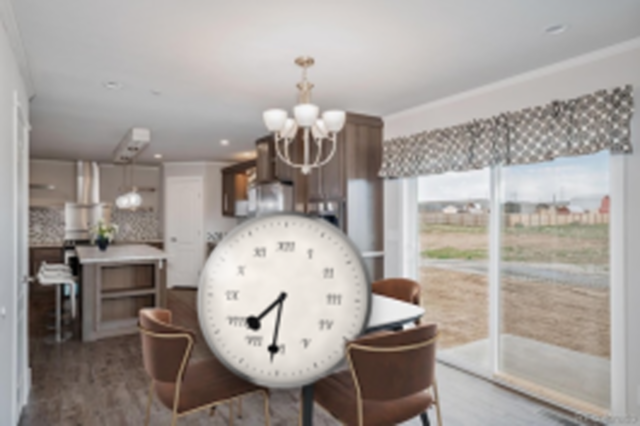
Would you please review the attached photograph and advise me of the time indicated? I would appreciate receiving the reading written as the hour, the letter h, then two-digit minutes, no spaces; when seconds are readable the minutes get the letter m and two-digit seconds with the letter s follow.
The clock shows 7h31
